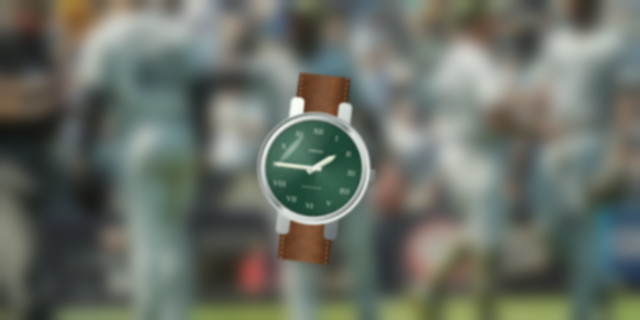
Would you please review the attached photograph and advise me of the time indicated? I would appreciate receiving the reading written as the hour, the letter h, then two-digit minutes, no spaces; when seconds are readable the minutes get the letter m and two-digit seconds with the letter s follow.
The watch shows 1h45
